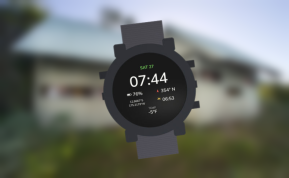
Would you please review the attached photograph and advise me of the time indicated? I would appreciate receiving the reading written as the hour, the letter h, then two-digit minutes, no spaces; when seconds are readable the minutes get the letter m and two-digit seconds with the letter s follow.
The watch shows 7h44
